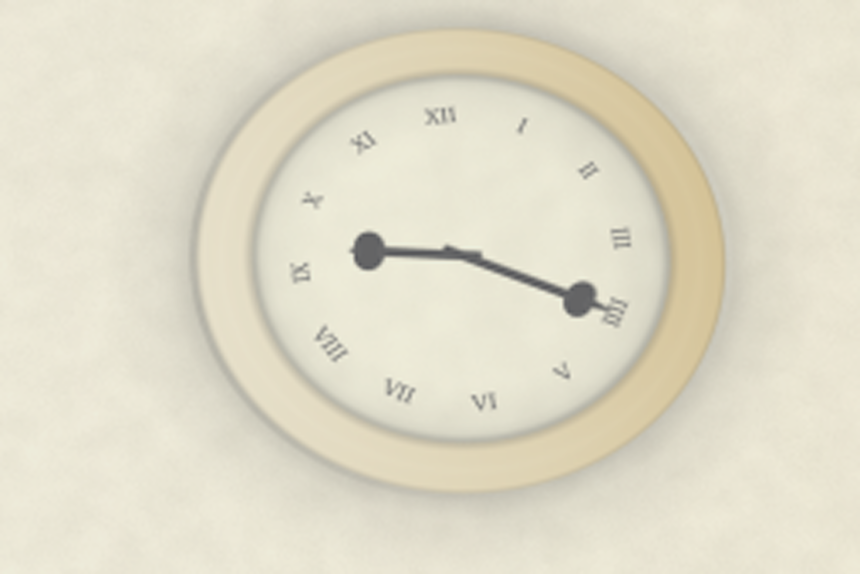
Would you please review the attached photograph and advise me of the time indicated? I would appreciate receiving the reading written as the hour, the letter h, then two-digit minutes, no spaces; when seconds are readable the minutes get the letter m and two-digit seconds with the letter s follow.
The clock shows 9h20
